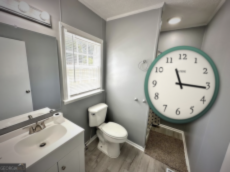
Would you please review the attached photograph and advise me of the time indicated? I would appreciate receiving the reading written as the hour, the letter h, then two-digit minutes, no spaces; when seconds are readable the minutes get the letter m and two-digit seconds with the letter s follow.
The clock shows 11h16
